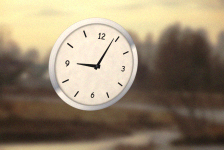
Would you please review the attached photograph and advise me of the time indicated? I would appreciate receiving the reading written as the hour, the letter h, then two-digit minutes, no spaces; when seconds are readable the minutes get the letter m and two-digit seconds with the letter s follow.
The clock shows 9h04
